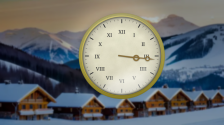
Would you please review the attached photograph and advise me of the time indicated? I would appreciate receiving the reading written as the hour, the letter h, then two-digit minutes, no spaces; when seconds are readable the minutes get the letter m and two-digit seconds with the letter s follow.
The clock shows 3h16
